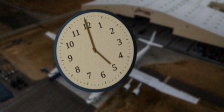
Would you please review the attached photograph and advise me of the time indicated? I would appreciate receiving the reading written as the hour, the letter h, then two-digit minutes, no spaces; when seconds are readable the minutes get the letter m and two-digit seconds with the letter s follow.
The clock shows 5h00
